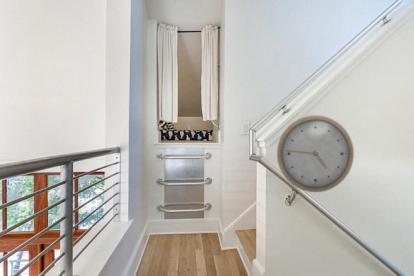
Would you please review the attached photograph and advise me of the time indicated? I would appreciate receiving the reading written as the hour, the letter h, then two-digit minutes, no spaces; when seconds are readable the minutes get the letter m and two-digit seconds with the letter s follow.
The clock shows 4h46
